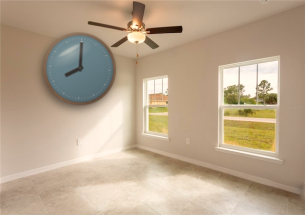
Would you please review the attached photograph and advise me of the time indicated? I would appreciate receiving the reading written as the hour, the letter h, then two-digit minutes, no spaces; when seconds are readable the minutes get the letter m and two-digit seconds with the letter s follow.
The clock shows 8h00
